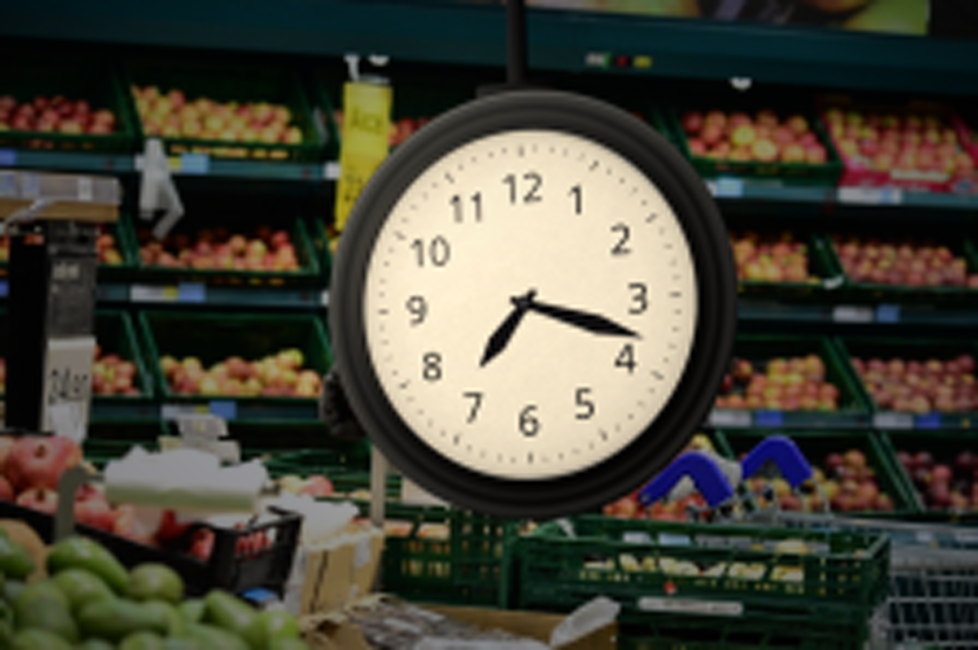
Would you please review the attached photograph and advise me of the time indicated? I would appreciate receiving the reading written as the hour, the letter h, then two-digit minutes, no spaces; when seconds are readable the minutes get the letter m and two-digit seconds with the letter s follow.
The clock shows 7h18
